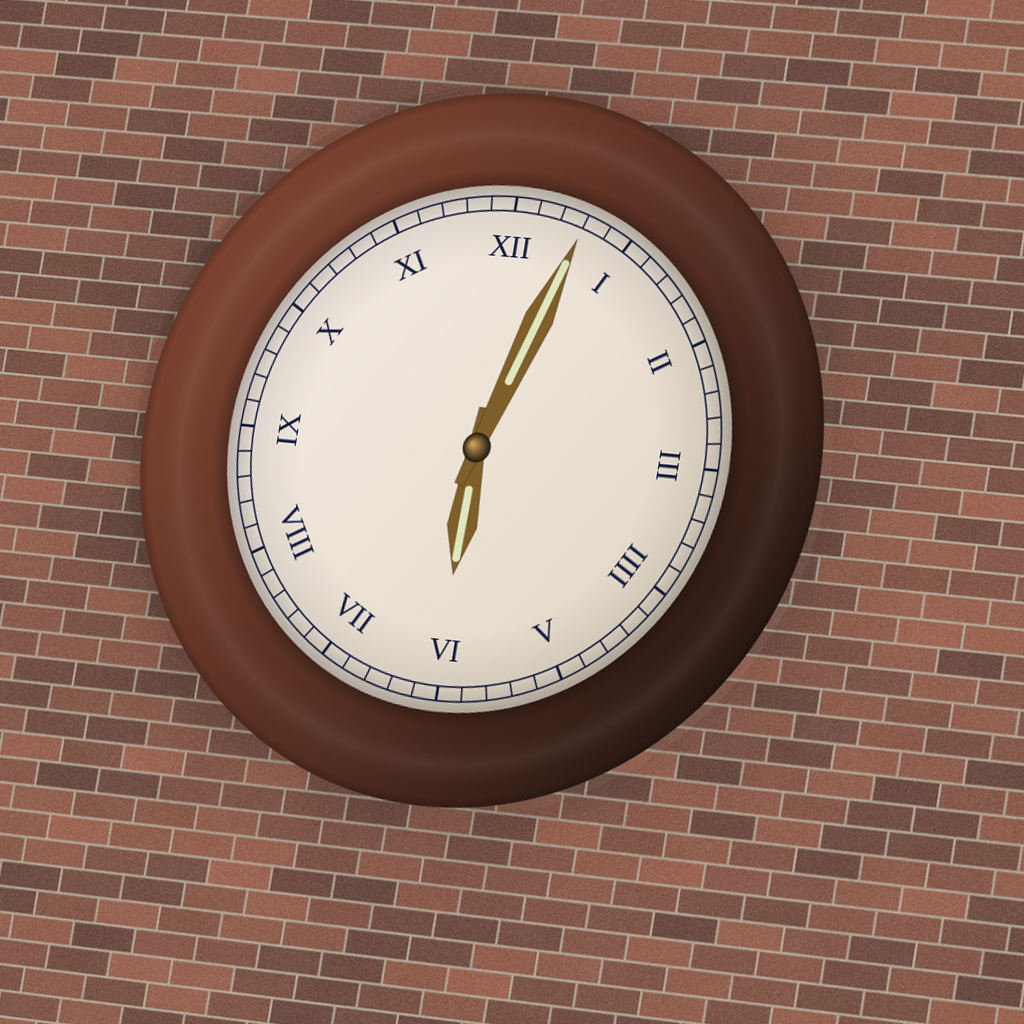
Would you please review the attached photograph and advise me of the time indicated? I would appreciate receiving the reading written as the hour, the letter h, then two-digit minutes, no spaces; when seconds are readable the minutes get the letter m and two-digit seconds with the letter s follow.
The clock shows 6h03
